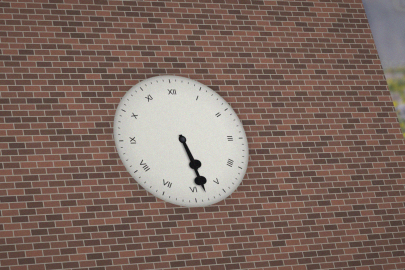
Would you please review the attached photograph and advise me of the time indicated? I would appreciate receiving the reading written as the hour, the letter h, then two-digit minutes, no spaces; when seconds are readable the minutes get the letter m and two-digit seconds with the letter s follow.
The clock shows 5h28
